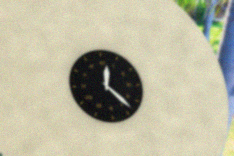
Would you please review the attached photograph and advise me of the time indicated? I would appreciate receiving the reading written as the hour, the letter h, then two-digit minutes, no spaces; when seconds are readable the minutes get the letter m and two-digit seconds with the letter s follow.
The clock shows 12h23
